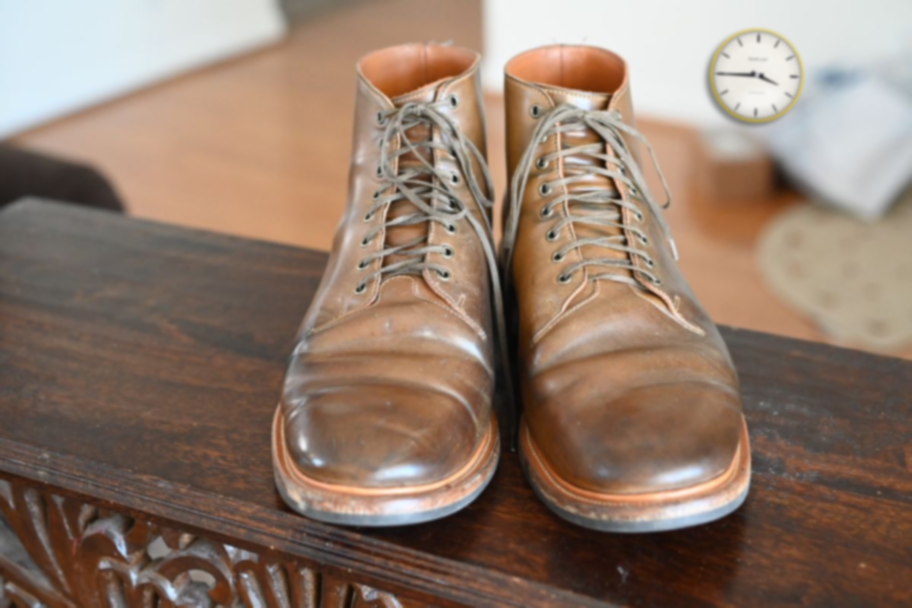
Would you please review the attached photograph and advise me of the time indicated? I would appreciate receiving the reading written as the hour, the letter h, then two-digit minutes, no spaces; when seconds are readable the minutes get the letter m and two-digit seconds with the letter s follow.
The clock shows 3h45
